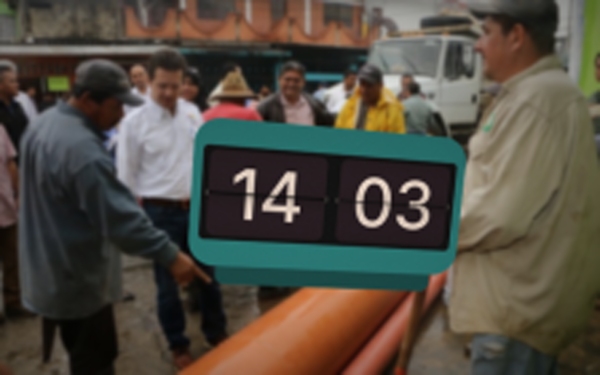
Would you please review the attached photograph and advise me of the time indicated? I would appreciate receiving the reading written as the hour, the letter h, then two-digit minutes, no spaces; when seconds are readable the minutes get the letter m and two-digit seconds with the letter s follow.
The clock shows 14h03
